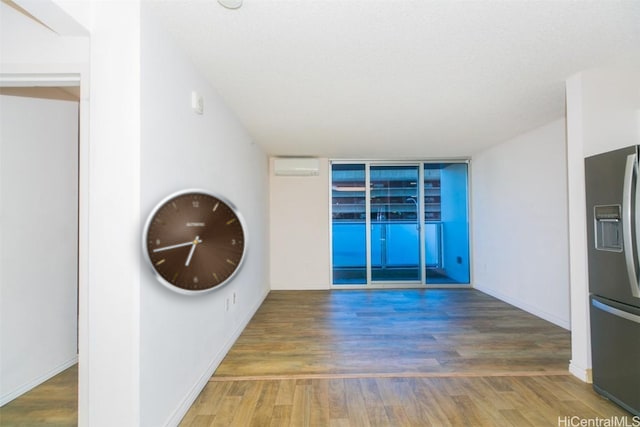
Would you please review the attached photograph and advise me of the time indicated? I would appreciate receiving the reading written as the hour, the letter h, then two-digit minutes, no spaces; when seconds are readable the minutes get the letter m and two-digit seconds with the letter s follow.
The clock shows 6h43
